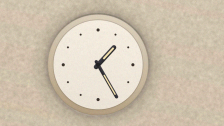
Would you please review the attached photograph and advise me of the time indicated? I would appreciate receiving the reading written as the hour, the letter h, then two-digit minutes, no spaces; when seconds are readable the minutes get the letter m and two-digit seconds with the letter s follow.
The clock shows 1h25
